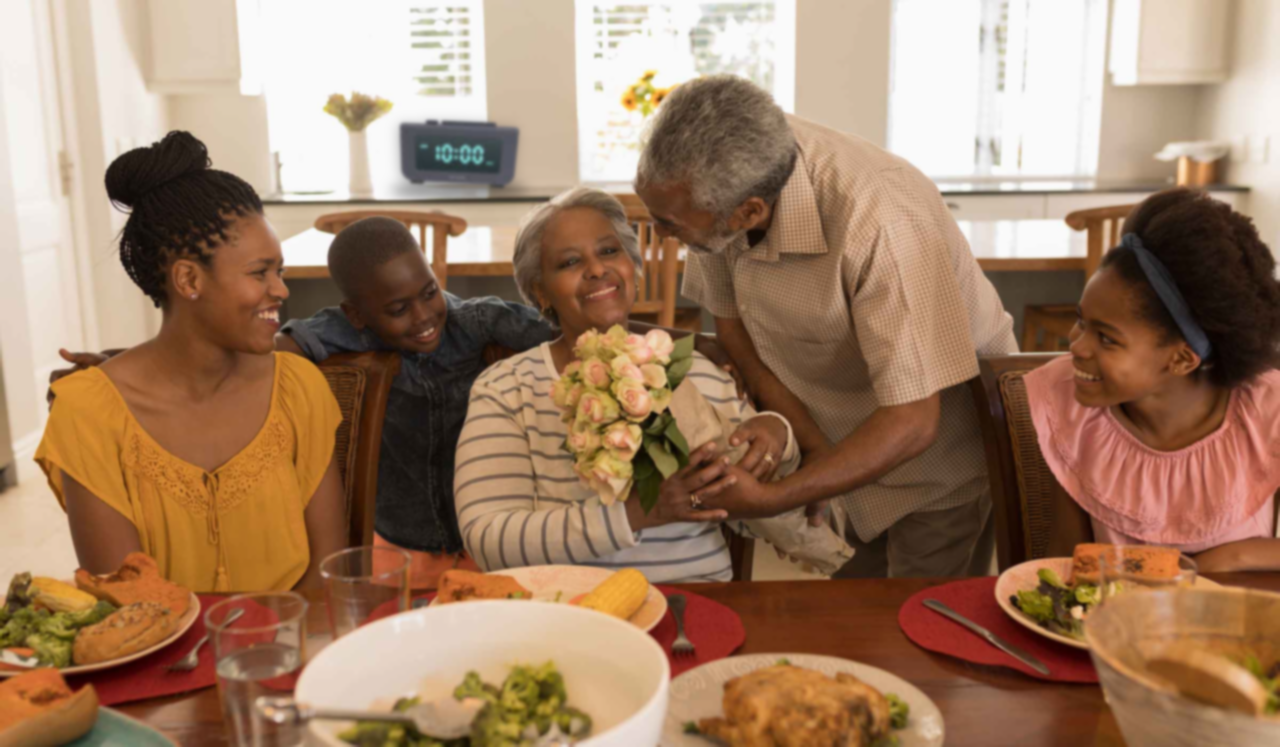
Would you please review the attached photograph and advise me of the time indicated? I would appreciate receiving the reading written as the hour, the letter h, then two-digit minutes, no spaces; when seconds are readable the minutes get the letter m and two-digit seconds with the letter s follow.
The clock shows 10h00
